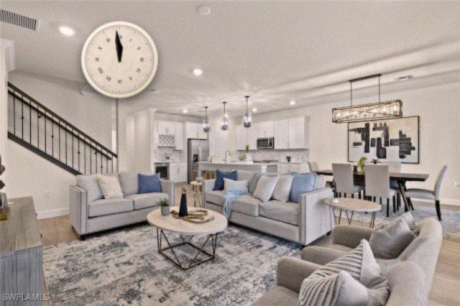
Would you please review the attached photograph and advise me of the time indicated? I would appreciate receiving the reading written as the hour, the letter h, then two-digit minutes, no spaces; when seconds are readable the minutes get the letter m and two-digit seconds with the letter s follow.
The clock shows 11h59
